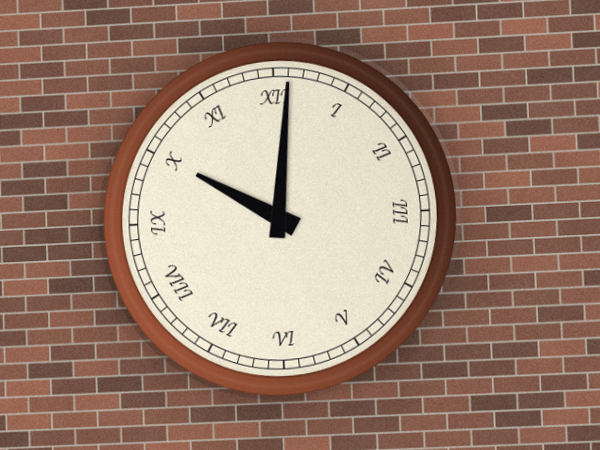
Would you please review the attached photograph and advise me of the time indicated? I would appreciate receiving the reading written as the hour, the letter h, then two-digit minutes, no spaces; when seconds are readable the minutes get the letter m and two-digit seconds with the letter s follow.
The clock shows 10h01
